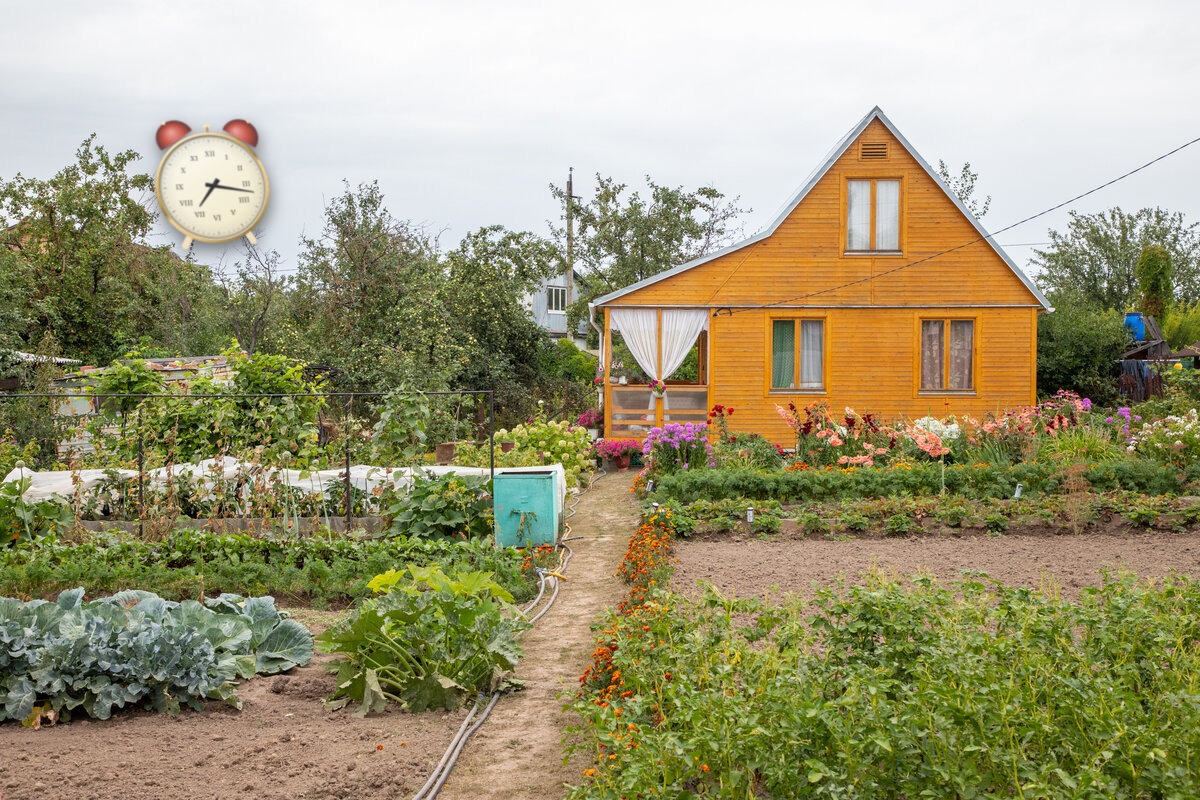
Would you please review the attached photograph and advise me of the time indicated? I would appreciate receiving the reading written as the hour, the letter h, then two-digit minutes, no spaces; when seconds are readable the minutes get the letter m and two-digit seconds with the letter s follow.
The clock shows 7h17
